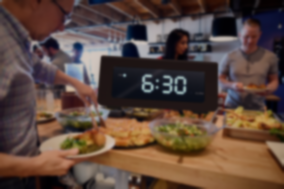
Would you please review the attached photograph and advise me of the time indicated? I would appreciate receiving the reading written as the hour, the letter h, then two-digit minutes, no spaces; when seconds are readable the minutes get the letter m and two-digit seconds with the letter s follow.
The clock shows 6h30
